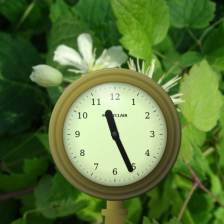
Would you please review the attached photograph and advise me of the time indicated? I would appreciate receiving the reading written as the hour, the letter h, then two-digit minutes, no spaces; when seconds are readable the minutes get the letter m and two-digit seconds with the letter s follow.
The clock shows 11h26
